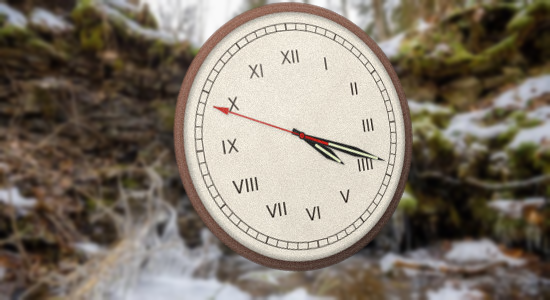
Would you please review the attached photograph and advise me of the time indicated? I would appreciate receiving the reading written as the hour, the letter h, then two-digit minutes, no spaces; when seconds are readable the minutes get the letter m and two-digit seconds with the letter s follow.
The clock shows 4h18m49s
